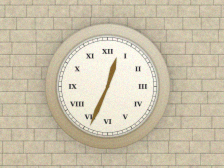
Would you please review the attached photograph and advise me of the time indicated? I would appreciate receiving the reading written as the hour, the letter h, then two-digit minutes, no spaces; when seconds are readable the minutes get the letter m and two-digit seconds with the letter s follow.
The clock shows 12h34
